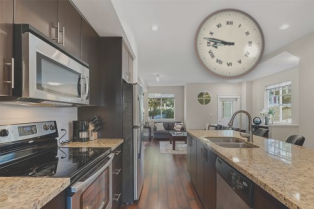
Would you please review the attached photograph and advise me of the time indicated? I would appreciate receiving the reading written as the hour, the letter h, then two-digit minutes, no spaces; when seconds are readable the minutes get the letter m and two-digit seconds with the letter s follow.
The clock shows 8h47
